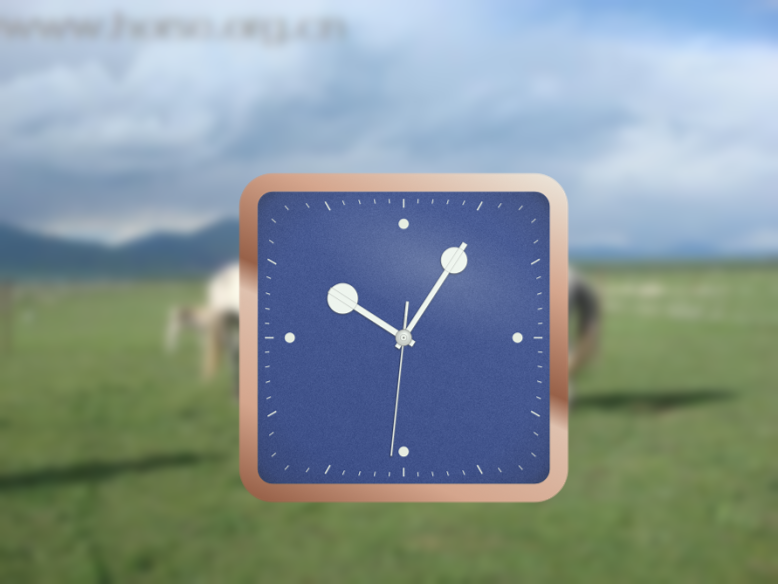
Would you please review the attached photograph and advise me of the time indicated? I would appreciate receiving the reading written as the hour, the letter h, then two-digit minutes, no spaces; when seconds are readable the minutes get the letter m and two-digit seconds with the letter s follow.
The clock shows 10h05m31s
